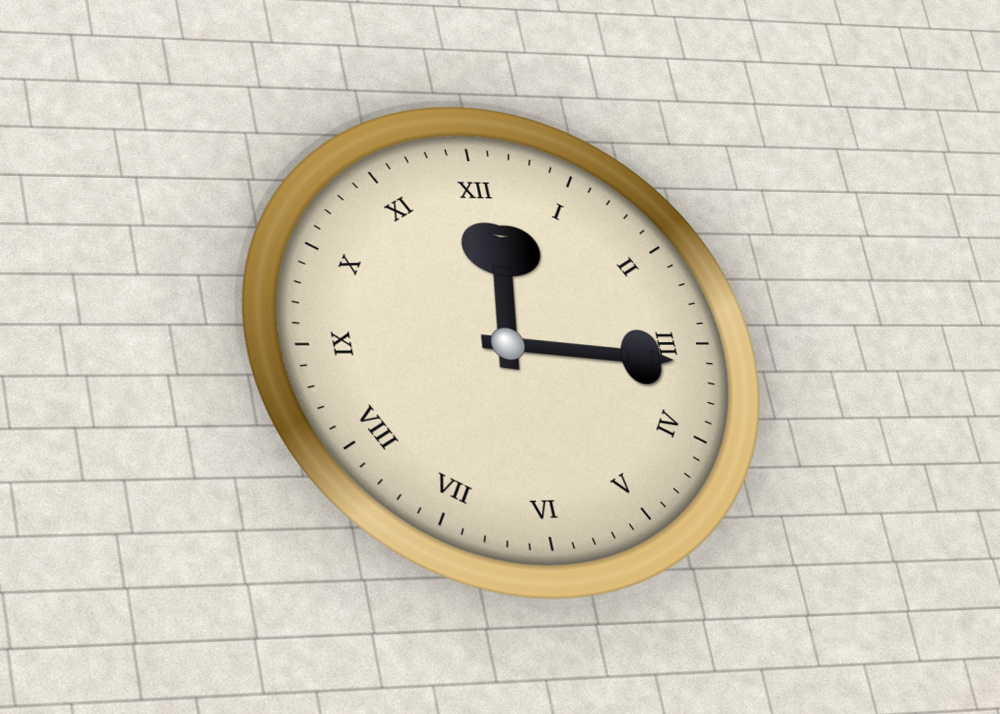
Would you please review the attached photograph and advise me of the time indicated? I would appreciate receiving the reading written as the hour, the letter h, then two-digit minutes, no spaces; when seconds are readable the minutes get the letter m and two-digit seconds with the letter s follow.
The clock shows 12h16
